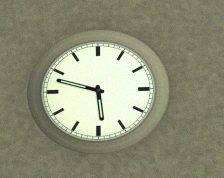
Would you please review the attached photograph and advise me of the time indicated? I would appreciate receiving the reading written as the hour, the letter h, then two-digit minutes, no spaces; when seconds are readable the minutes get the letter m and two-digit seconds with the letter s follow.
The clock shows 5h48
